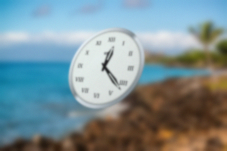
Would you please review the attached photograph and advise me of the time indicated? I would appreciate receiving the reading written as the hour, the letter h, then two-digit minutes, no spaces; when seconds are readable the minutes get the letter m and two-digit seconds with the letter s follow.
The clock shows 12h22
